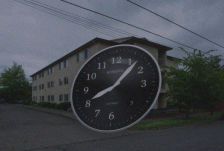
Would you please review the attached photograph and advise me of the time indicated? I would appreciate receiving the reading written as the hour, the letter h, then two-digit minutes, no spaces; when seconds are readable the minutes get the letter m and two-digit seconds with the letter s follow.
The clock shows 8h07
